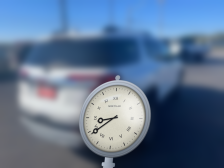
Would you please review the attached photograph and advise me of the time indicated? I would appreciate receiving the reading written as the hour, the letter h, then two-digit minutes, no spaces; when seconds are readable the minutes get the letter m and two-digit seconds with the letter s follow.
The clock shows 8h39
